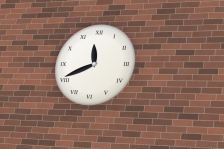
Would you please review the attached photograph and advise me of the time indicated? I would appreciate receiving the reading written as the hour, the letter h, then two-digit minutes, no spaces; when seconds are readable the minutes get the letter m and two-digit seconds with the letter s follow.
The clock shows 11h41
